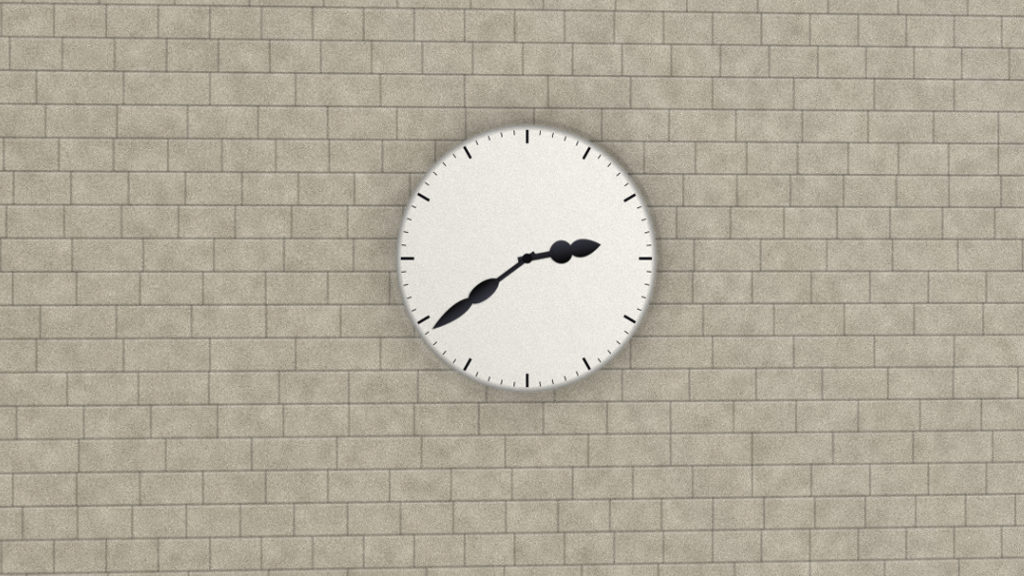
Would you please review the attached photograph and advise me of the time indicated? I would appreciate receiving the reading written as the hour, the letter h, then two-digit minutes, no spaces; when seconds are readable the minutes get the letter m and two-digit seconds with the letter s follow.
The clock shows 2h39
